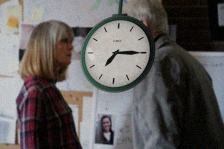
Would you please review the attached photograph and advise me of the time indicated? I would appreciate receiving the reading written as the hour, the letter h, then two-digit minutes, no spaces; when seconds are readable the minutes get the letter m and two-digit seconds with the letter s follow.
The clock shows 7h15
